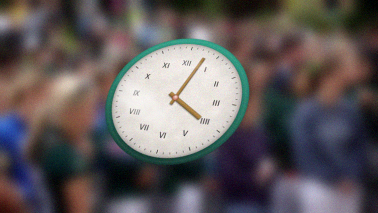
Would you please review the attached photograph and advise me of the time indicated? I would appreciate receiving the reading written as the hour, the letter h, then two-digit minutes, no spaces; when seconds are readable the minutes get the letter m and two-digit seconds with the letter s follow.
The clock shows 4h03
